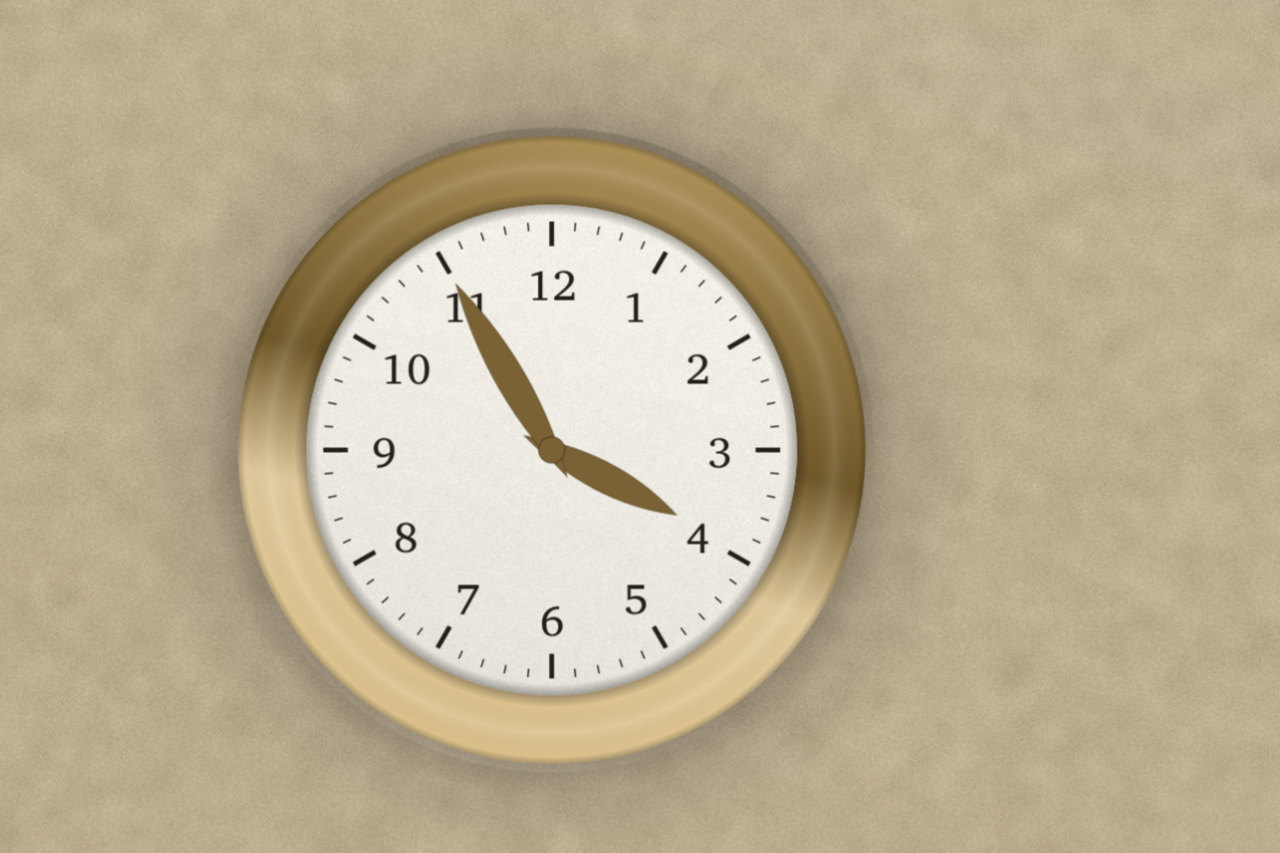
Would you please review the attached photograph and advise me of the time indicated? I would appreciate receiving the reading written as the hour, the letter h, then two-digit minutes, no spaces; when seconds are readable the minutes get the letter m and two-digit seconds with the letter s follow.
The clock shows 3h55
